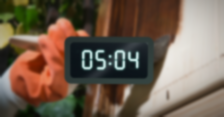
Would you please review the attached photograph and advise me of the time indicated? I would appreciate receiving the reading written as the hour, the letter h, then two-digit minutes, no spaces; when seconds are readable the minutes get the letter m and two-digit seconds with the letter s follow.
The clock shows 5h04
